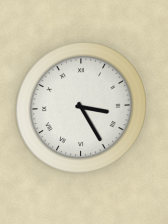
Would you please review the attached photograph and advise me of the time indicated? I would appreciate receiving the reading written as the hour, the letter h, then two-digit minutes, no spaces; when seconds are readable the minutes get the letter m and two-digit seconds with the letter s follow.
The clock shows 3h25
